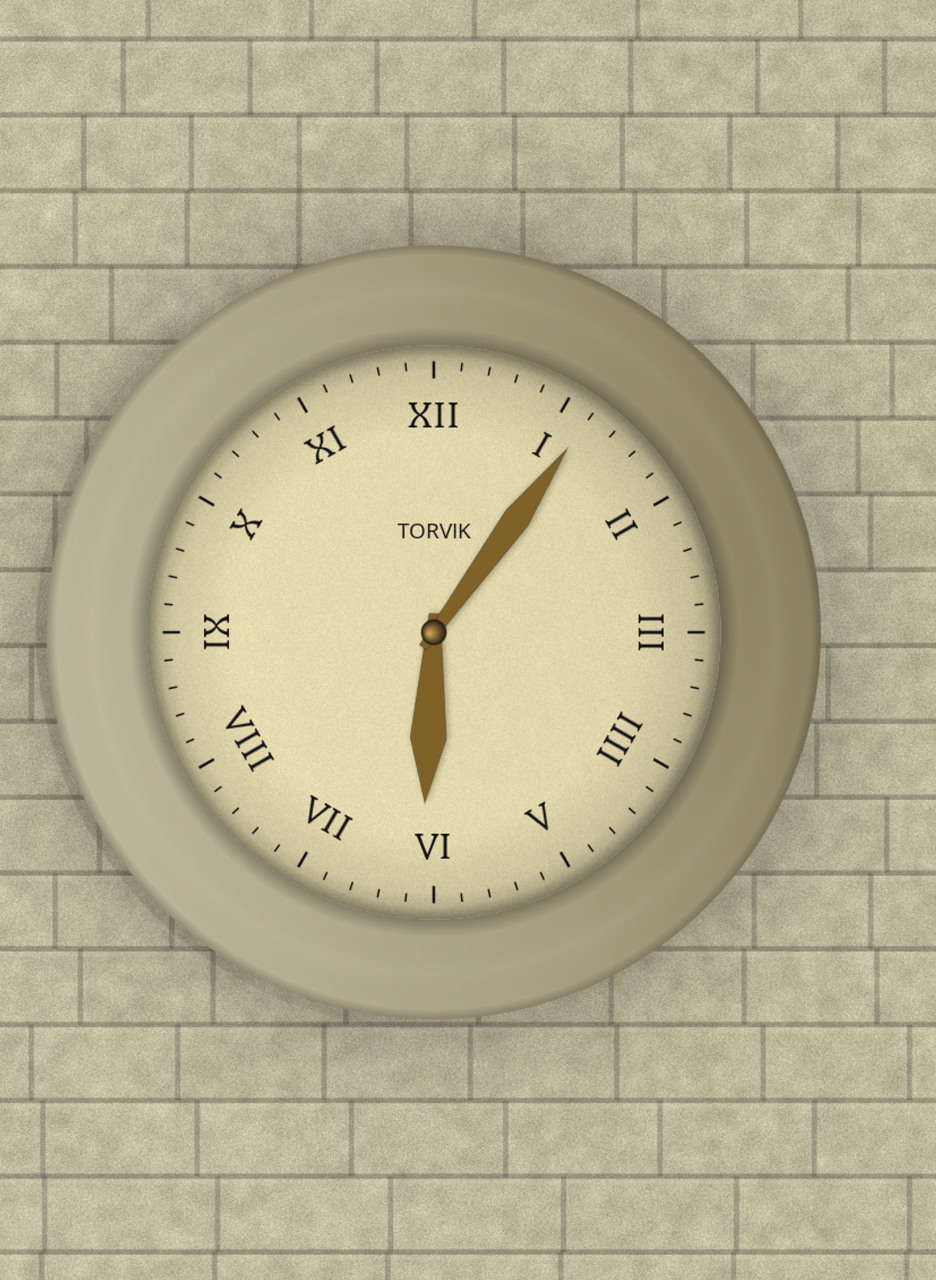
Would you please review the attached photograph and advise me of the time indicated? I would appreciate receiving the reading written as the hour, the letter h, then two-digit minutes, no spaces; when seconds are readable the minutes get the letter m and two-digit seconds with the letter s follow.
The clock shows 6h06
